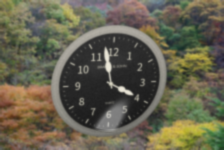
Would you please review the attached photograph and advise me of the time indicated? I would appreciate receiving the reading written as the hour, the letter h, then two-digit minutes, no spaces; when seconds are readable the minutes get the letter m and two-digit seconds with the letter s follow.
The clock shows 3h58
